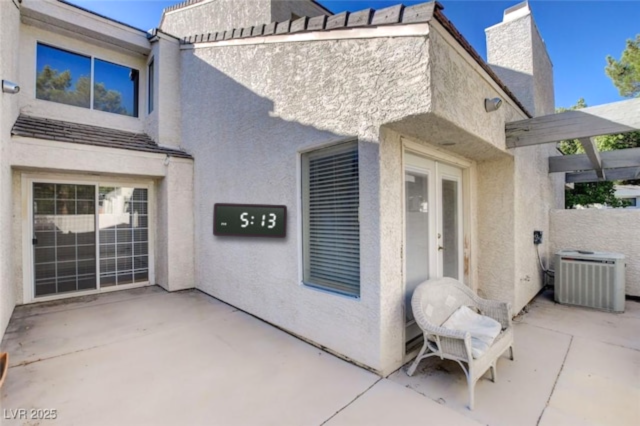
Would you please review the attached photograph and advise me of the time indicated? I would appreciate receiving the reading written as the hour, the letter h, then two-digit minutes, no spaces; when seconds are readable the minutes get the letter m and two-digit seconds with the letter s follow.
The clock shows 5h13
